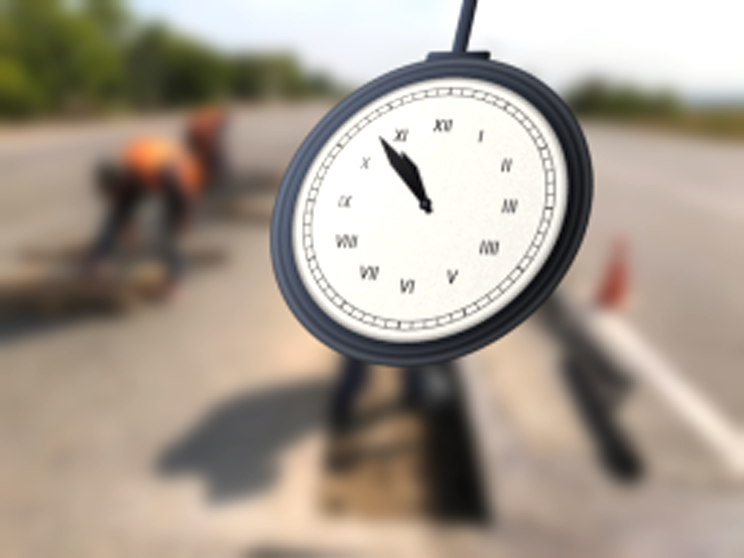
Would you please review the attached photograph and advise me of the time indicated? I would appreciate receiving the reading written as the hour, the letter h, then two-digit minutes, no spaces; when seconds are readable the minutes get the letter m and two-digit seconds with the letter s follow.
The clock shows 10h53
